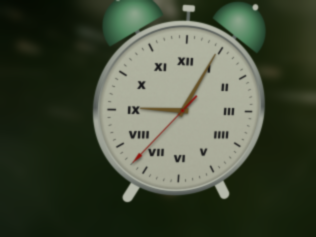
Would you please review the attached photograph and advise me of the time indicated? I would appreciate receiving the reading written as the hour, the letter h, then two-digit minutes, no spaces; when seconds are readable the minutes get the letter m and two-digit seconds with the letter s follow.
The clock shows 9h04m37s
